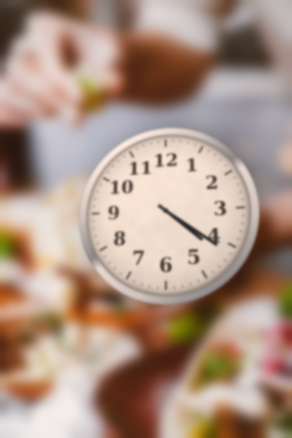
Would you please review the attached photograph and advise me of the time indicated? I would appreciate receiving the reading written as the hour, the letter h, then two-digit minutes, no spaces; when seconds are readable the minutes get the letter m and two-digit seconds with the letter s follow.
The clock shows 4h21
